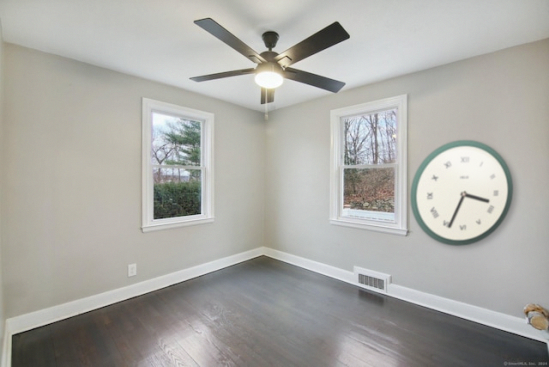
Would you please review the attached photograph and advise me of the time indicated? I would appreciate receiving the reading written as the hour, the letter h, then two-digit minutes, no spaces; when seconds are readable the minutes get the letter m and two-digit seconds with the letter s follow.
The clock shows 3h34
